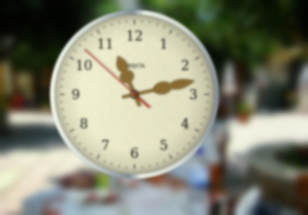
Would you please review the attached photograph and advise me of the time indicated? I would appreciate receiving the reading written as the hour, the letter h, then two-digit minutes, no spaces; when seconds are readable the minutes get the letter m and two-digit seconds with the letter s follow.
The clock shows 11h12m52s
